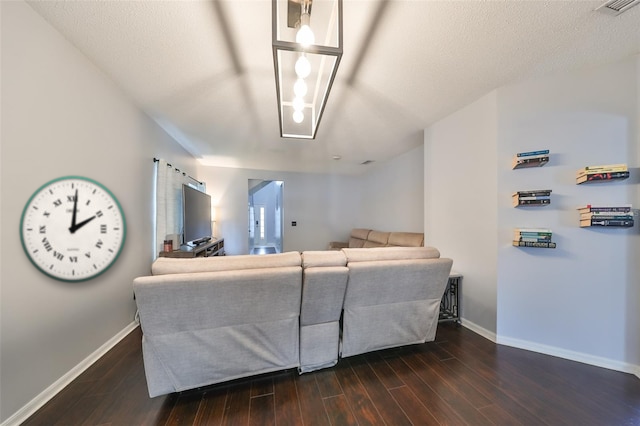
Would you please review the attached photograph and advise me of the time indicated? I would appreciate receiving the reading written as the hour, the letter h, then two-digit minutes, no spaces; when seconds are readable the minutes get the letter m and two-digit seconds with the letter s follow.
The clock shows 2h01
